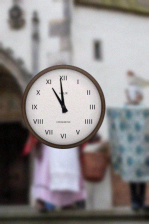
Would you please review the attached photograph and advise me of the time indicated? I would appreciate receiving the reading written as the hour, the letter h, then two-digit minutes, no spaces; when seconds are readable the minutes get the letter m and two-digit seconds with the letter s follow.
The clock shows 10h59
